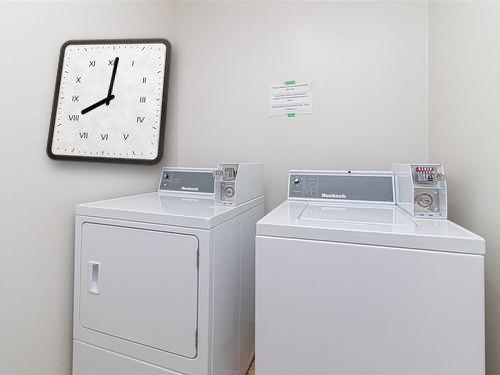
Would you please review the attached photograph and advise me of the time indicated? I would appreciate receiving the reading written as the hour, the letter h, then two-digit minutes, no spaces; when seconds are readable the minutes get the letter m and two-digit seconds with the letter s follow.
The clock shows 8h01
